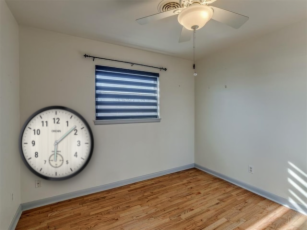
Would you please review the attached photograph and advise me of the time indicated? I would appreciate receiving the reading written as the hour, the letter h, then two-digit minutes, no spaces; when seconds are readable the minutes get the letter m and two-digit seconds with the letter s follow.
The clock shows 6h08
